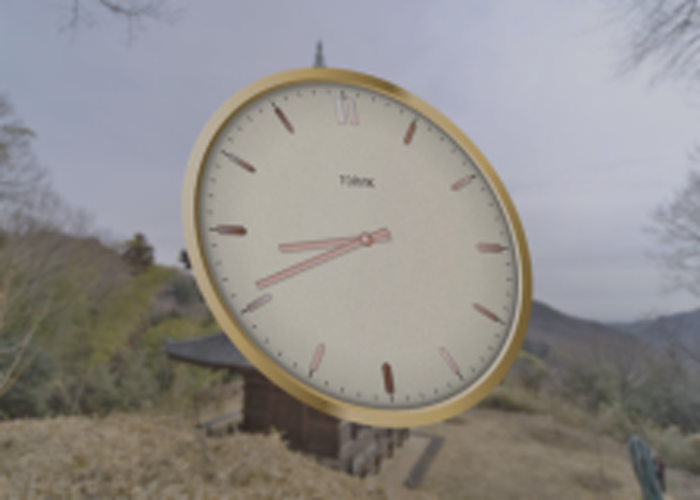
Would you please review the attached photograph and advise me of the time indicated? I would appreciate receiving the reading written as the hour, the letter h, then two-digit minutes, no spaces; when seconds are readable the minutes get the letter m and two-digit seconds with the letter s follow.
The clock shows 8h41
